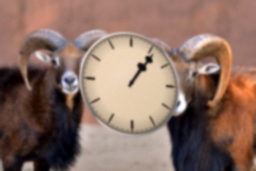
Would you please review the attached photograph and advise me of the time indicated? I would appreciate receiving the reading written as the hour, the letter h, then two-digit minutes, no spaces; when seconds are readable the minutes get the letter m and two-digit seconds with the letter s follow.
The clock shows 1h06
